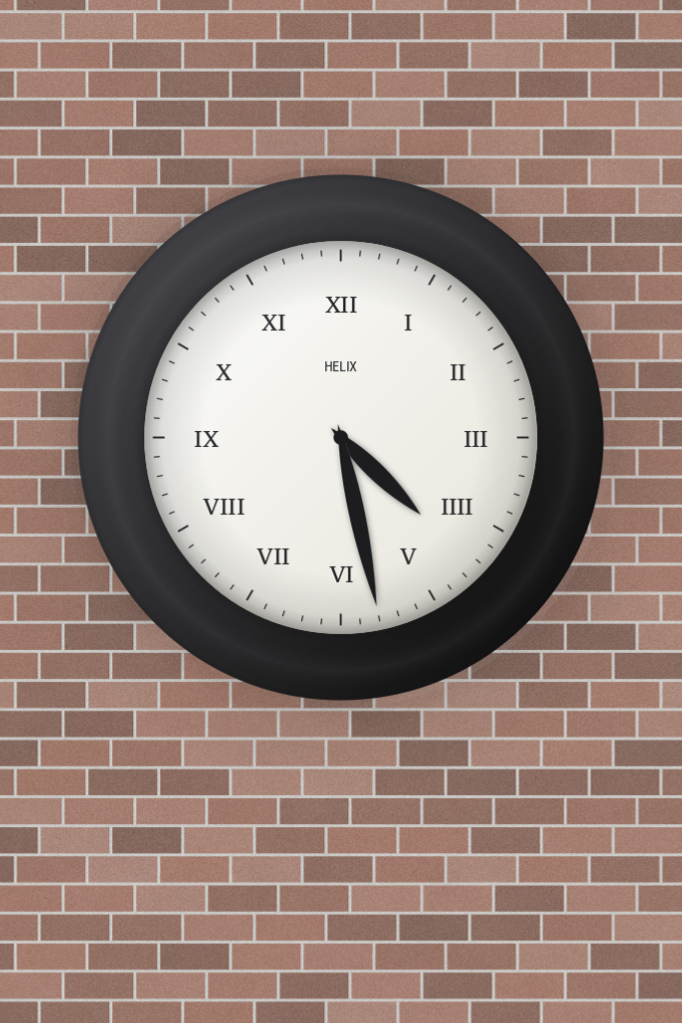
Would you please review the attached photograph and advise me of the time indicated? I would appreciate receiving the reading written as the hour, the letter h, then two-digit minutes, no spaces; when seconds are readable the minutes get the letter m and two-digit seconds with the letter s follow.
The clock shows 4h28
